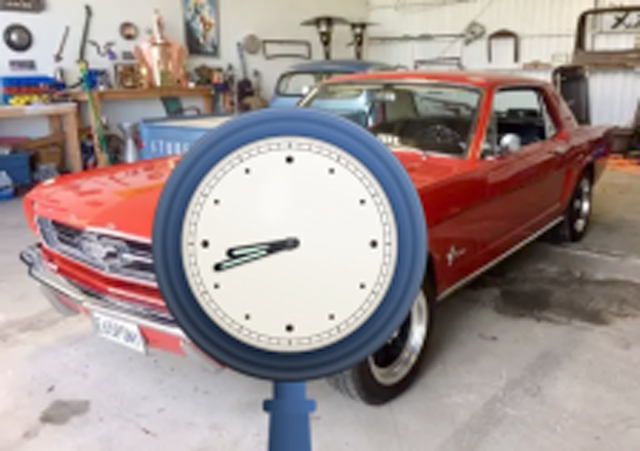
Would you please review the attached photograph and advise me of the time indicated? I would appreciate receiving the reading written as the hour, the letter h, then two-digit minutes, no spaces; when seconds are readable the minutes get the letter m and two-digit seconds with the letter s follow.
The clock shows 8h42
